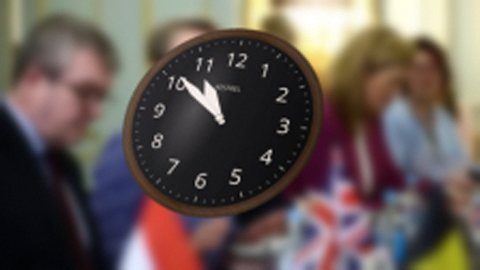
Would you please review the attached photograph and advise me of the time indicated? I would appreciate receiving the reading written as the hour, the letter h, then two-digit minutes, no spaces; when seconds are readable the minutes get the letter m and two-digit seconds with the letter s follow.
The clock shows 10h51
